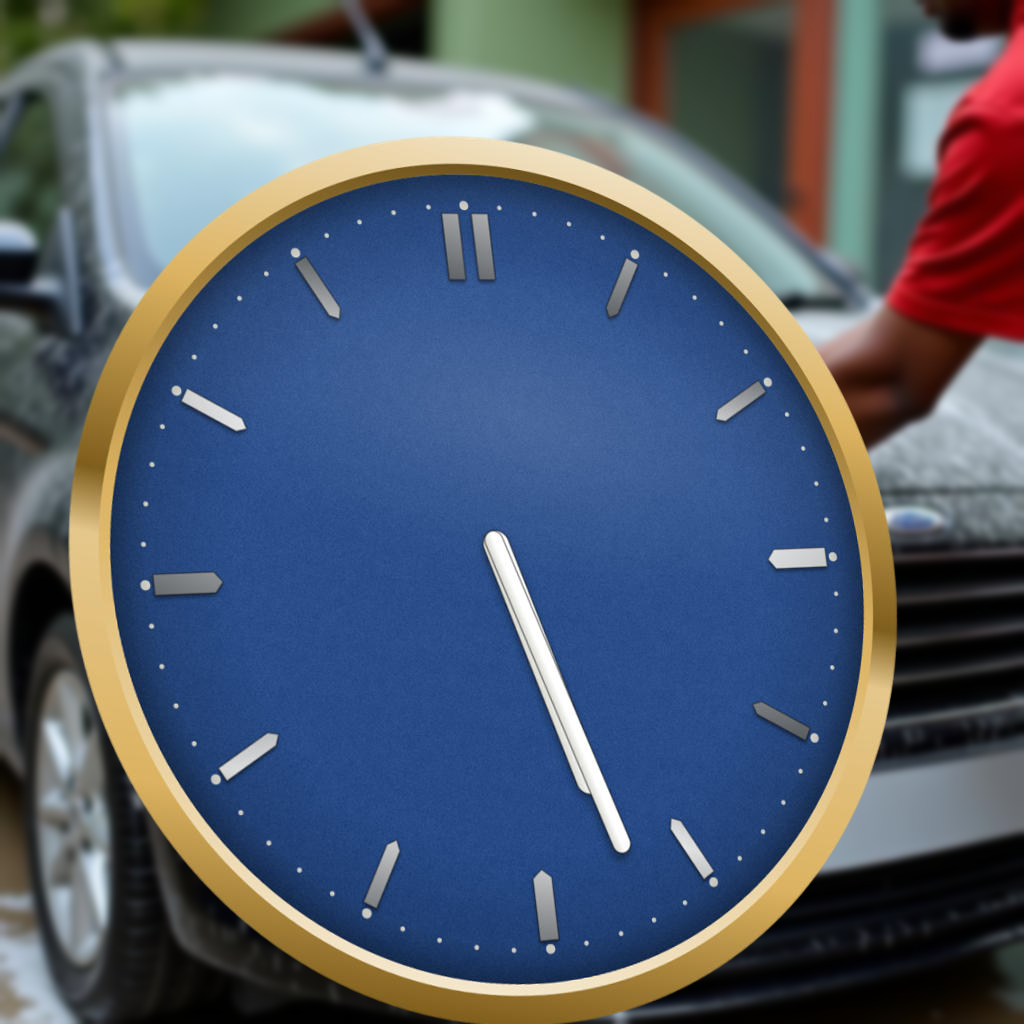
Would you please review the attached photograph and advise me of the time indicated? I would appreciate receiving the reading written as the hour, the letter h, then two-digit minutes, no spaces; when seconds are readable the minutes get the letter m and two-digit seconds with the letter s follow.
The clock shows 5h27
